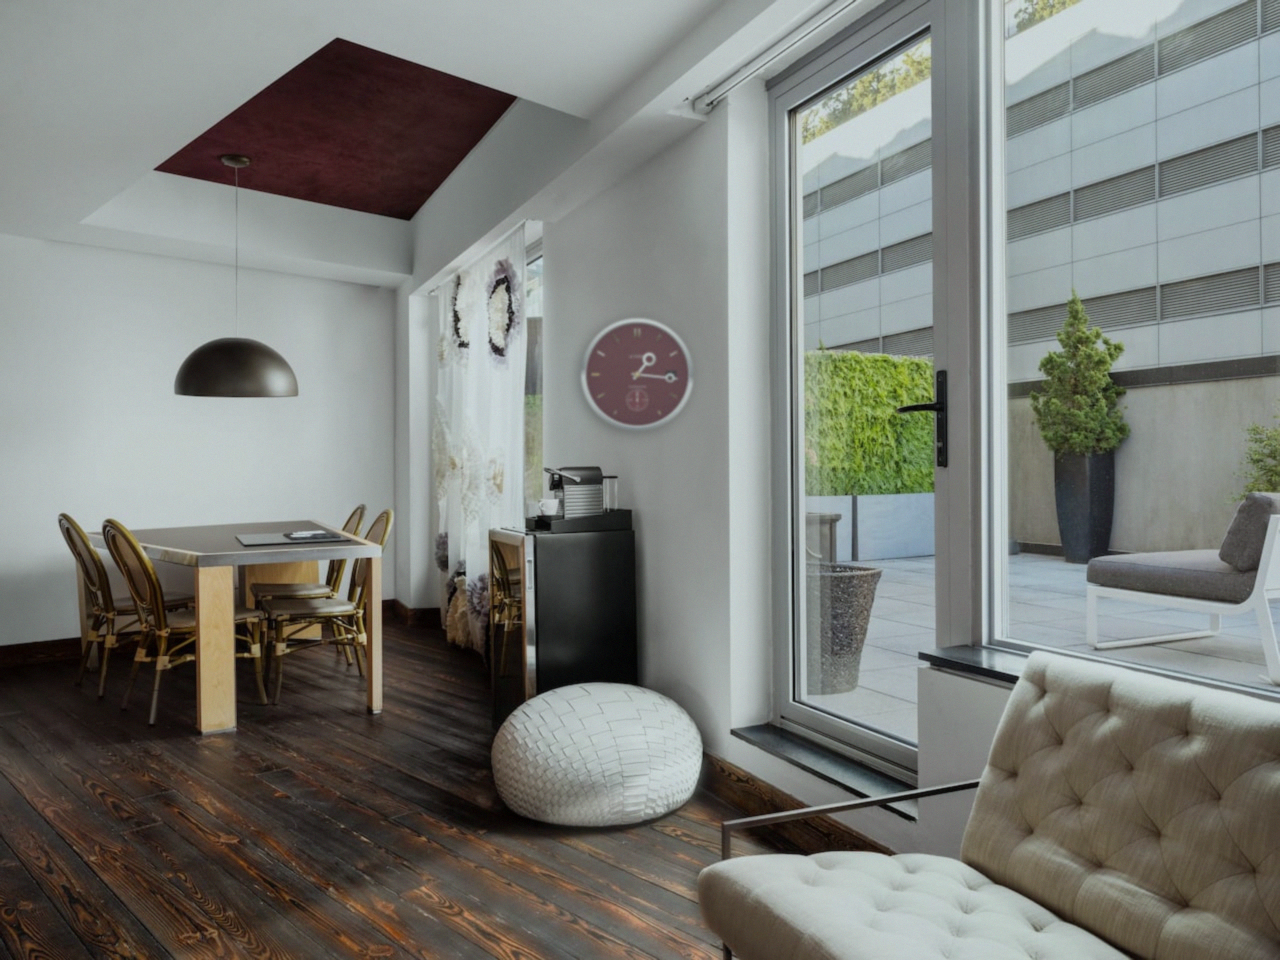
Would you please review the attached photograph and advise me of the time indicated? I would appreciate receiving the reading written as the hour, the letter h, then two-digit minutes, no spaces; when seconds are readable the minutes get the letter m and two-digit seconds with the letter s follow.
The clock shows 1h16
